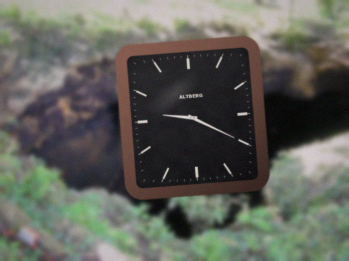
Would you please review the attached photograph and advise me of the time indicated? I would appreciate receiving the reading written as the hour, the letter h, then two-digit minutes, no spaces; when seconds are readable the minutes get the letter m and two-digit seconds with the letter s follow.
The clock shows 9h20
